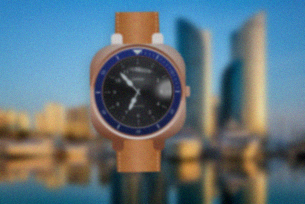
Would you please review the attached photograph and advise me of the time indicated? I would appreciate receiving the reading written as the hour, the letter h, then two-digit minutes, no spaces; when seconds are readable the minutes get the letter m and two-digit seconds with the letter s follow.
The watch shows 6h53
